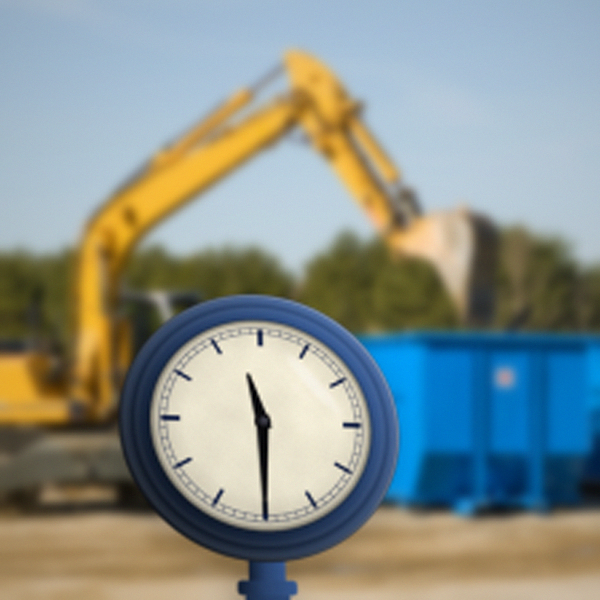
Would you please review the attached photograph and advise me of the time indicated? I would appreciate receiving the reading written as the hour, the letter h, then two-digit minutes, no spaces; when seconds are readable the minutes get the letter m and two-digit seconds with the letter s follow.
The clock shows 11h30
